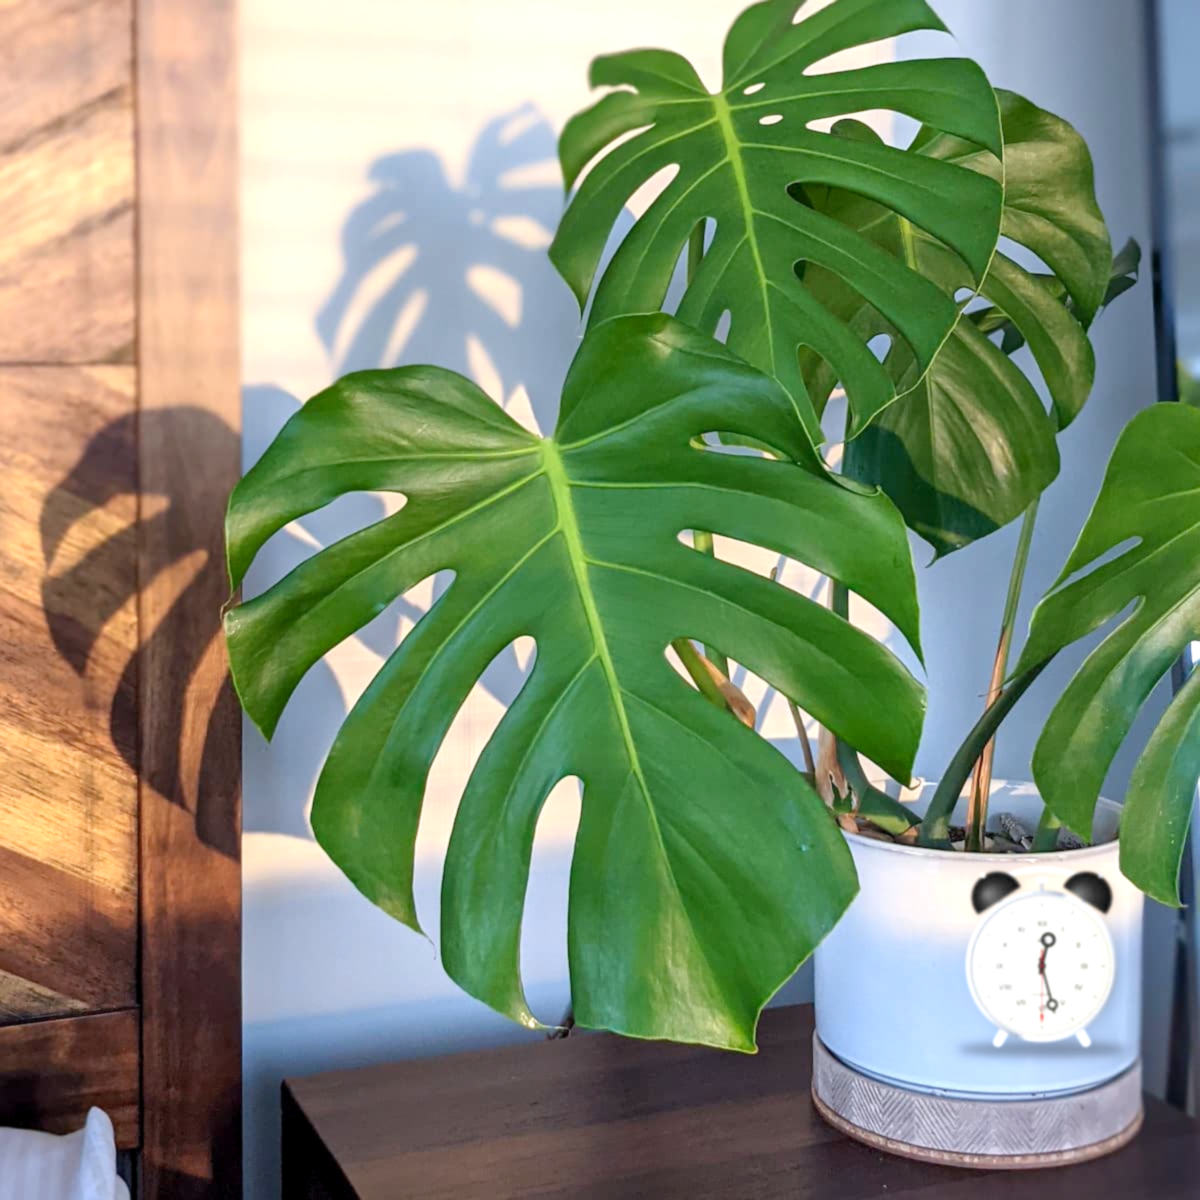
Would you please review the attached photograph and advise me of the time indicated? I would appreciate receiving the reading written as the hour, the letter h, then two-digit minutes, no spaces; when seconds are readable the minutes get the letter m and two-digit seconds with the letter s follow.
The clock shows 12h27m30s
